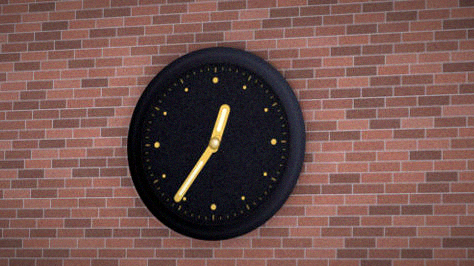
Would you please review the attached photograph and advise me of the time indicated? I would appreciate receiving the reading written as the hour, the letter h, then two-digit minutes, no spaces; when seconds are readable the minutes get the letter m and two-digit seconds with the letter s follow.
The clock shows 12h36
